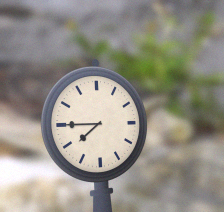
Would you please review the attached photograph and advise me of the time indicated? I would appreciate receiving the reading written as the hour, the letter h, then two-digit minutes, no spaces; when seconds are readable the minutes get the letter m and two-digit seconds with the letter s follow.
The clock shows 7h45
